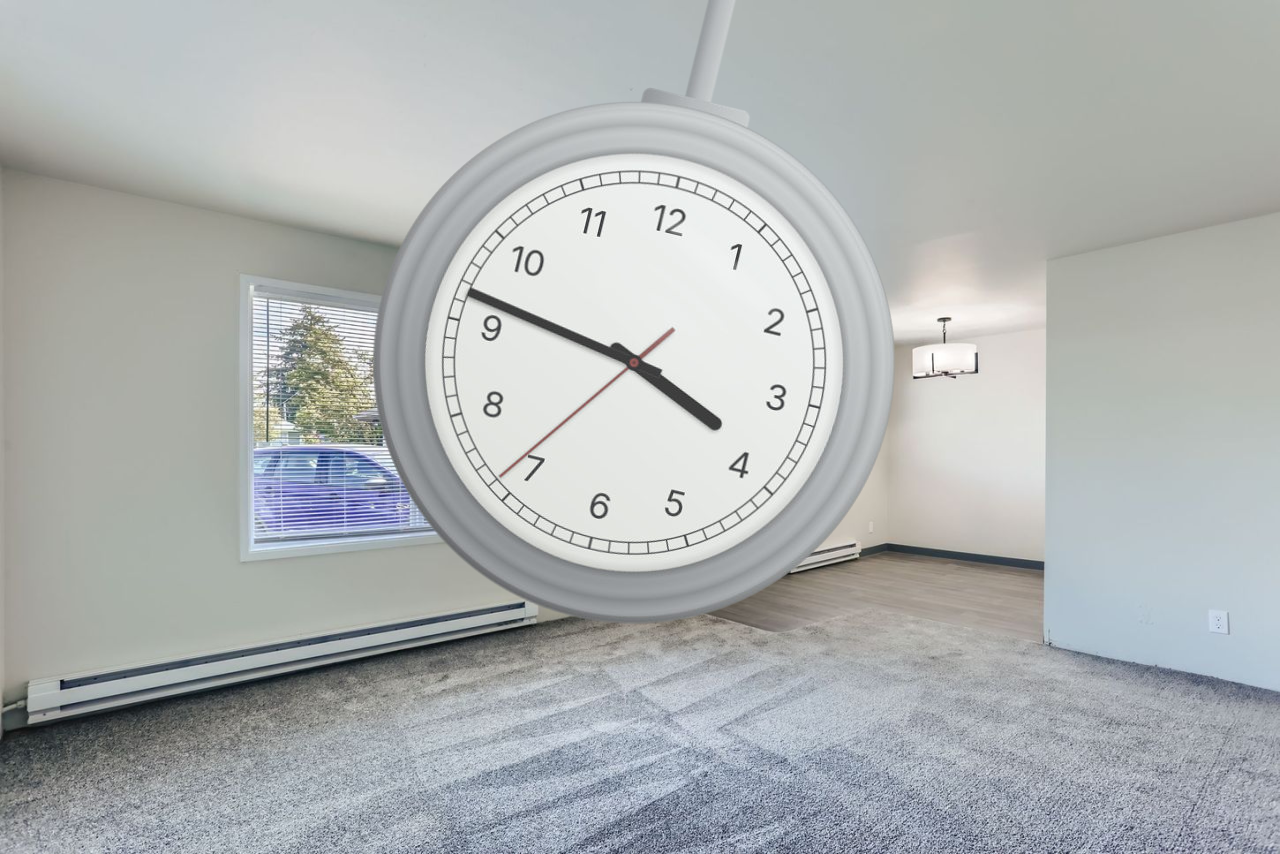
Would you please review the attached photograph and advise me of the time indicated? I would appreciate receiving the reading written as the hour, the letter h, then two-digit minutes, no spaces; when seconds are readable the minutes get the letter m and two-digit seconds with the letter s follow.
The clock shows 3h46m36s
